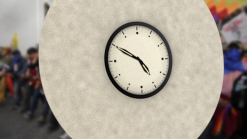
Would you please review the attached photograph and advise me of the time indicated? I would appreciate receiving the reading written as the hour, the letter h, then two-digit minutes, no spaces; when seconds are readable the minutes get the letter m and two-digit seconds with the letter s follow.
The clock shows 4h50
